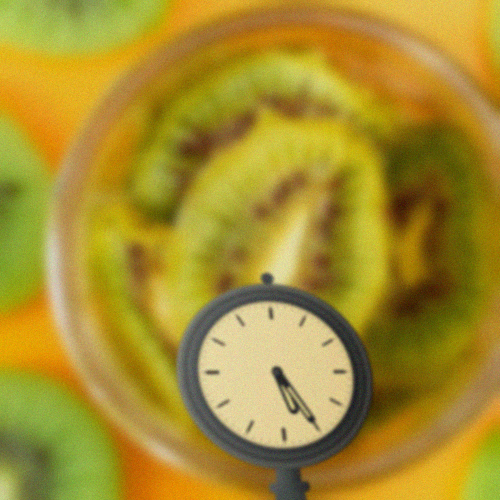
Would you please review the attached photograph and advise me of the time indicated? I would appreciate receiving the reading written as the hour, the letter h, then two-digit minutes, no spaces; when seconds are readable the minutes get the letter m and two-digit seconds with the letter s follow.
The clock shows 5h25
